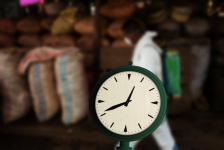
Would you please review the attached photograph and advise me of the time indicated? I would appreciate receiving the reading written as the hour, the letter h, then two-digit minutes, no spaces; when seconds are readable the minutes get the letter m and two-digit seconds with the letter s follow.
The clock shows 12h41
